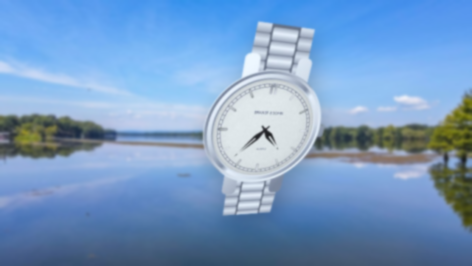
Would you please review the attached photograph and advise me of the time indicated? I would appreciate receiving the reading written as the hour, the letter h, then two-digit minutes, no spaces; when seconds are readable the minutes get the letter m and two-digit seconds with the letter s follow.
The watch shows 4h37
